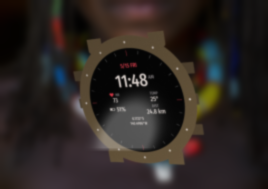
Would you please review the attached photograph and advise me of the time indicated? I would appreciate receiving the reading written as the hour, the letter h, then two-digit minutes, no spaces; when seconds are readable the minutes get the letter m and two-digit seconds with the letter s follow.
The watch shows 11h48
